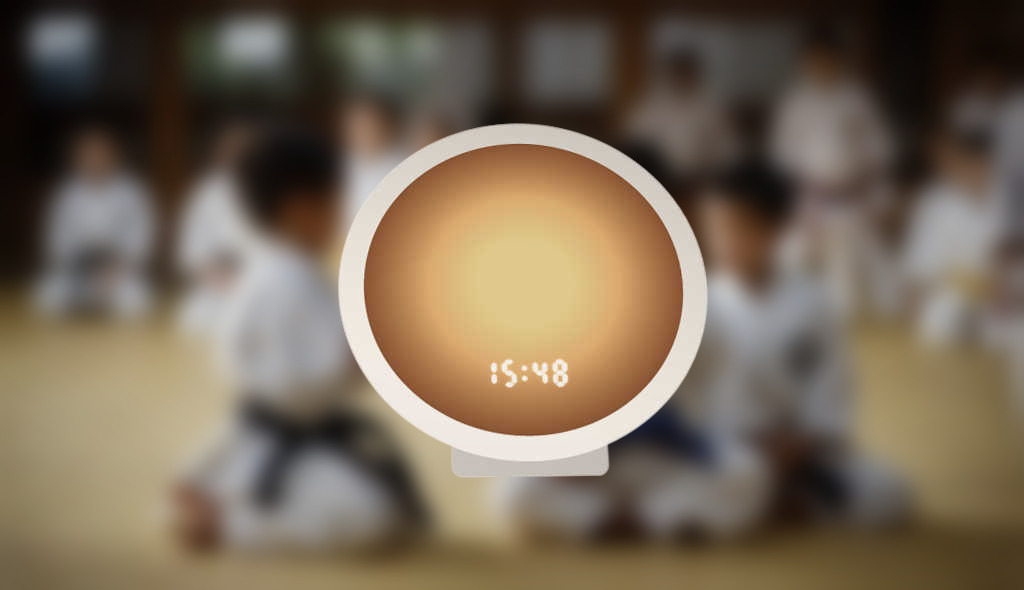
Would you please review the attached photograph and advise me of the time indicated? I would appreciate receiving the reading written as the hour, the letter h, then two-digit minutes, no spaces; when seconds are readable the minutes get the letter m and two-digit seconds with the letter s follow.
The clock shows 15h48
